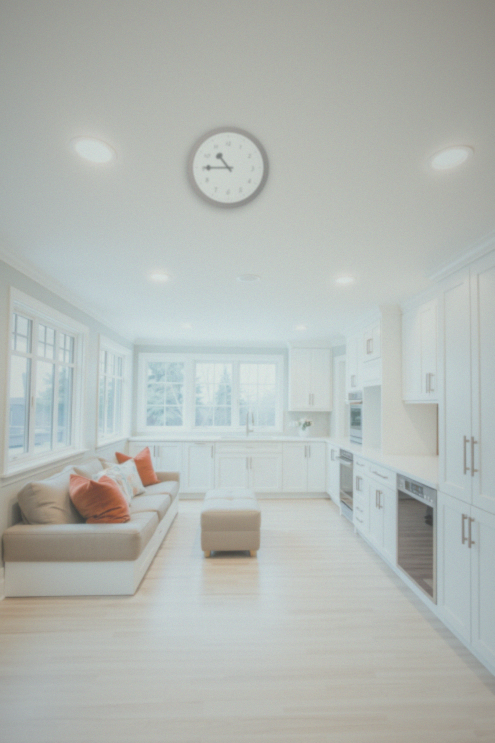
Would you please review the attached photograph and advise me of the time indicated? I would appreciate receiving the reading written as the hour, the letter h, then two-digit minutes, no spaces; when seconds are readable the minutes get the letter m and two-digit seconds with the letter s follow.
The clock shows 10h45
